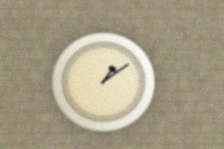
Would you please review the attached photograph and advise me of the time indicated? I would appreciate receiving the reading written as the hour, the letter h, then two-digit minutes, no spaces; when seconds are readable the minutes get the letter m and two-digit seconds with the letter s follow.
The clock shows 1h09
